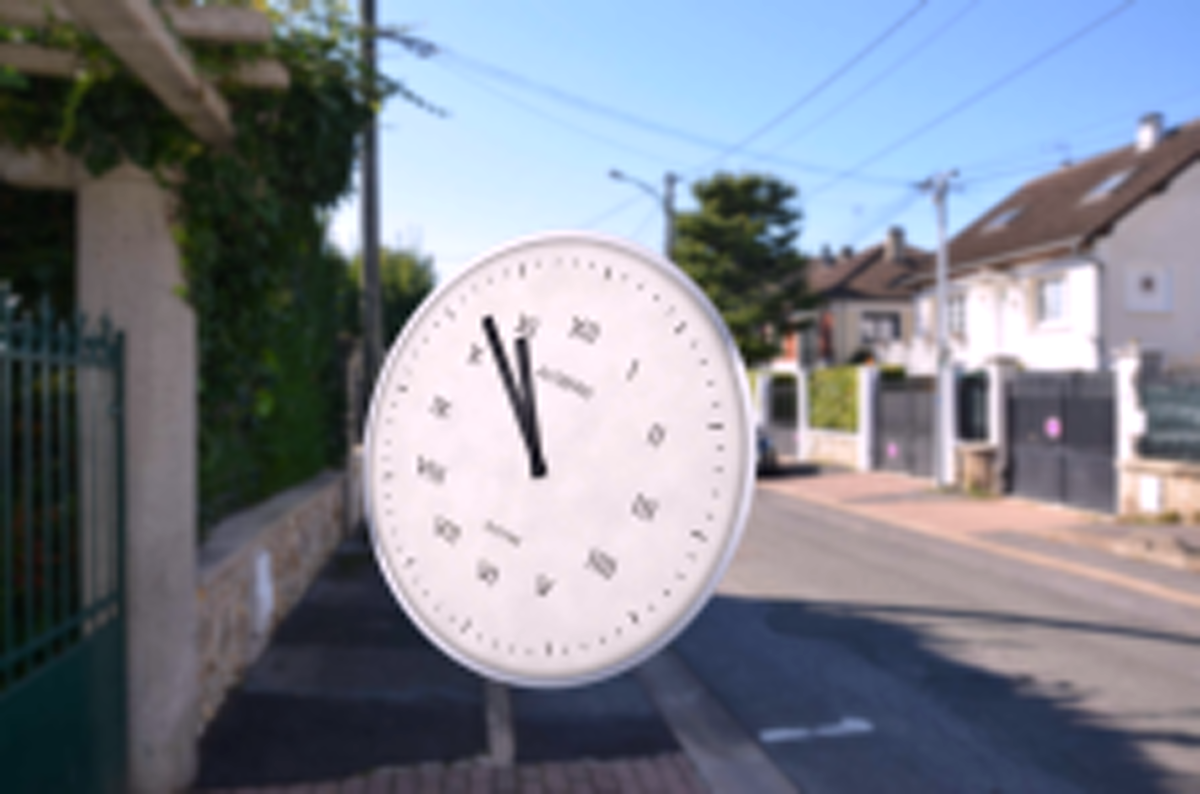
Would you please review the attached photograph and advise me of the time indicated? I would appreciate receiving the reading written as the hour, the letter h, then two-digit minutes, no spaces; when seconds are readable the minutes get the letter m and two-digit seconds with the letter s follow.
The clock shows 10h52
